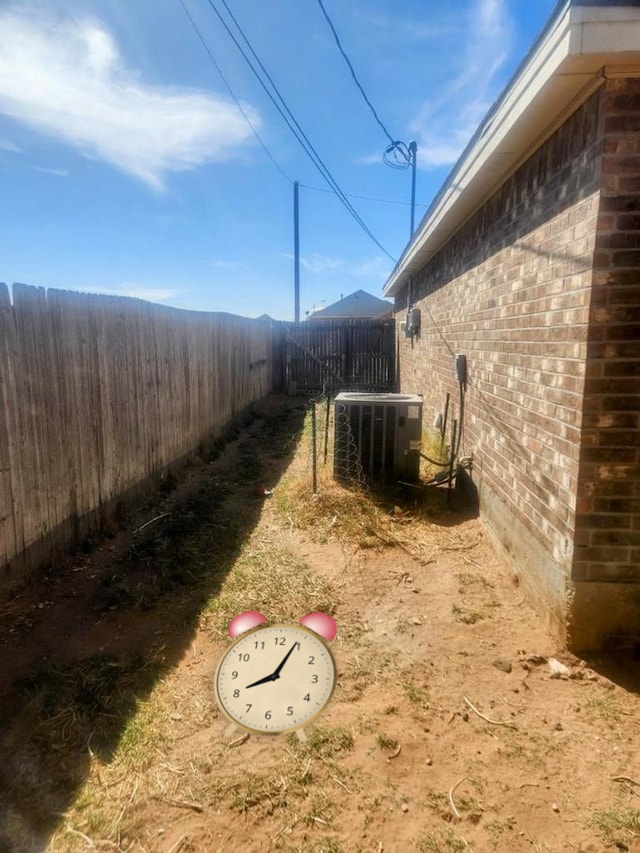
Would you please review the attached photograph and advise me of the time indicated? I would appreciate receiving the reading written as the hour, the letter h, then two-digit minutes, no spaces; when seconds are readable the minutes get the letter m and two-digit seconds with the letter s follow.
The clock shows 8h04
